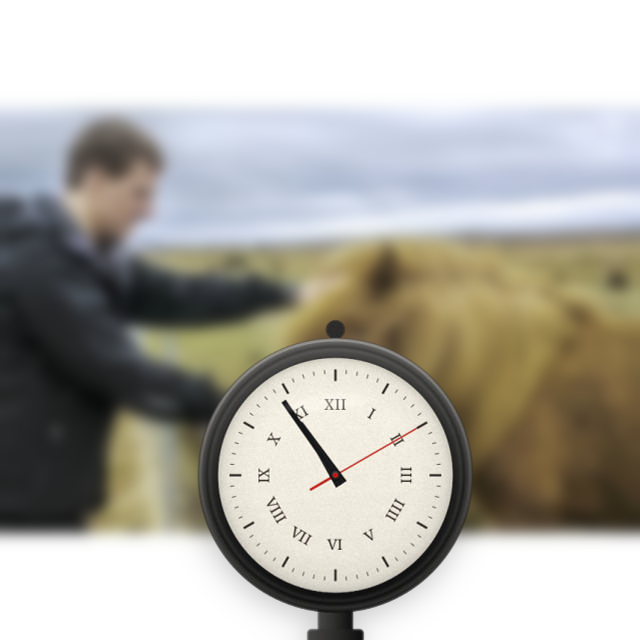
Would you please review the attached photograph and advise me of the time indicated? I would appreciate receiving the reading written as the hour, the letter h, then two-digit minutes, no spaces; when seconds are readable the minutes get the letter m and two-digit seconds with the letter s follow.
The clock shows 10h54m10s
